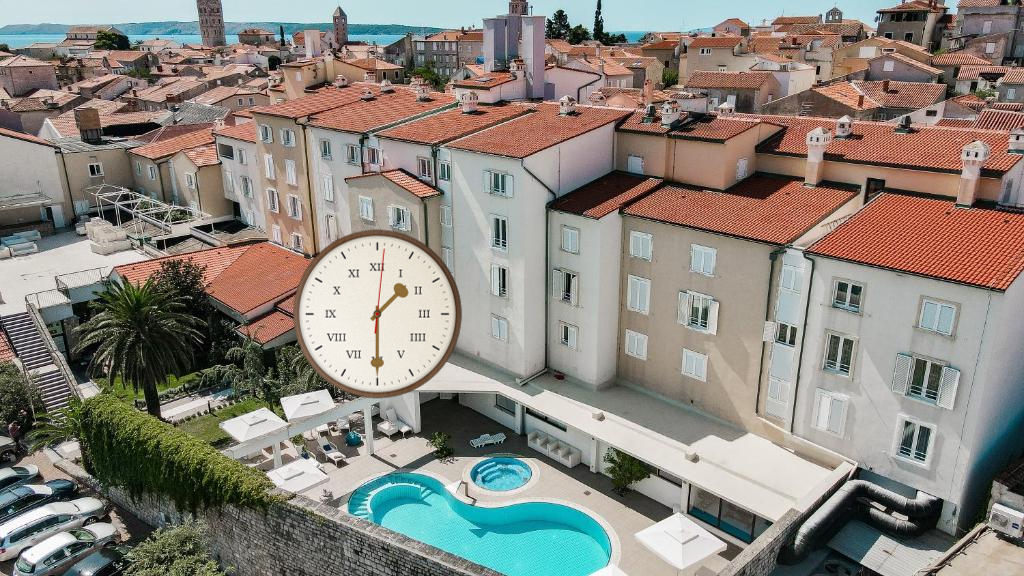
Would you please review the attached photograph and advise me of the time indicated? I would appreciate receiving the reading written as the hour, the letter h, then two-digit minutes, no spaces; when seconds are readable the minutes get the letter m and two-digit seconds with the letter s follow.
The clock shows 1h30m01s
